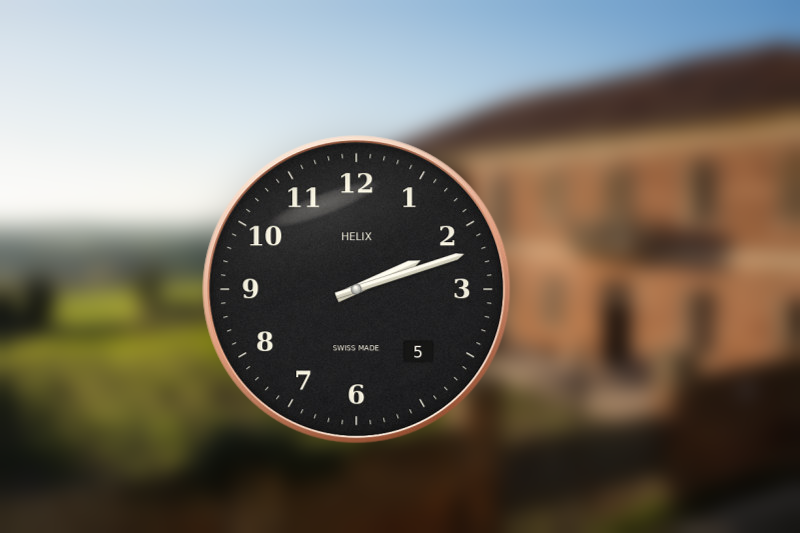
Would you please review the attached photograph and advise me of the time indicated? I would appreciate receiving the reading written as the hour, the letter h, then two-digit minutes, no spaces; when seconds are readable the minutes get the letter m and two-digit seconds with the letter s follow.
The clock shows 2h12
